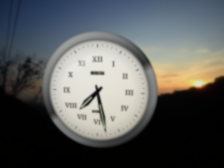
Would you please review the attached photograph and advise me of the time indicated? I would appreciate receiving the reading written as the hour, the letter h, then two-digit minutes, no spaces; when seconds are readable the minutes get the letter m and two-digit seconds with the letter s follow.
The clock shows 7h28
